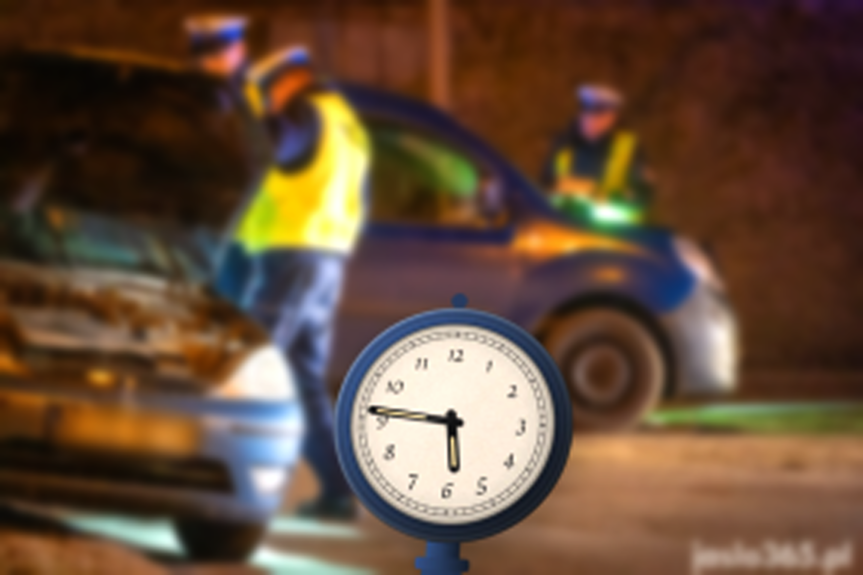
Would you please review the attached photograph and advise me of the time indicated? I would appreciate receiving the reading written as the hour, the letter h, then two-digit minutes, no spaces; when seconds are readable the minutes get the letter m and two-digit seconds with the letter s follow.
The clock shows 5h46
